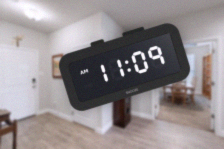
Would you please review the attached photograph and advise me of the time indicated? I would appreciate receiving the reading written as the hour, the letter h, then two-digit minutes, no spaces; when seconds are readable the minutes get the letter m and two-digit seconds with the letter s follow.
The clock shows 11h09
